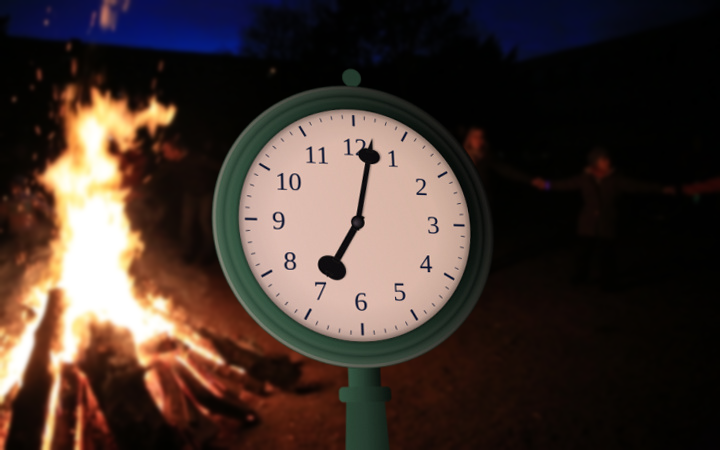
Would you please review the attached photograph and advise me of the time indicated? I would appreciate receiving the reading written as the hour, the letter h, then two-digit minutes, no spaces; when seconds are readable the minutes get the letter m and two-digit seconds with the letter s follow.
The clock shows 7h02
